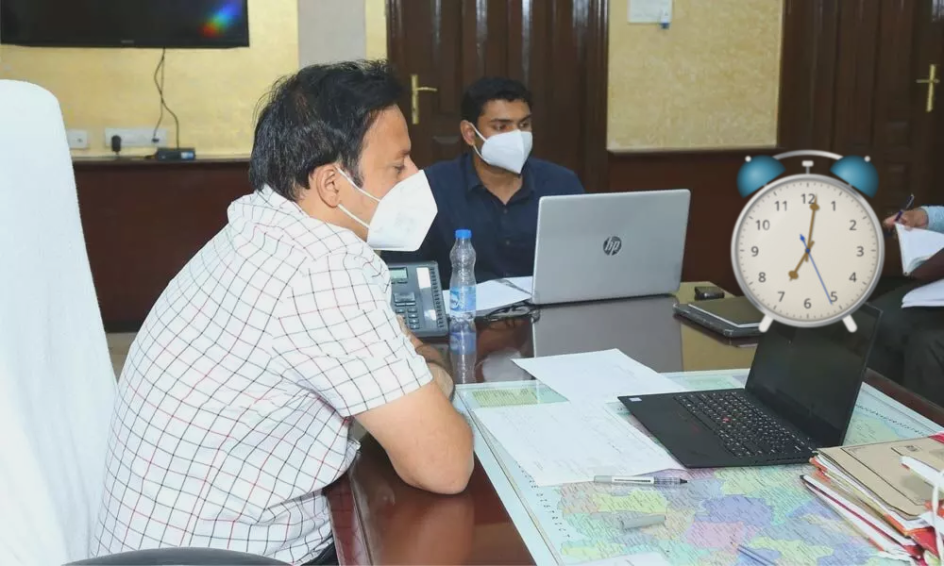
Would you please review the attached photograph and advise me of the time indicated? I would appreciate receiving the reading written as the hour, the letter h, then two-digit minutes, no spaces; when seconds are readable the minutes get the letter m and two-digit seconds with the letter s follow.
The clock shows 7h01m26s
